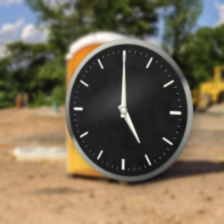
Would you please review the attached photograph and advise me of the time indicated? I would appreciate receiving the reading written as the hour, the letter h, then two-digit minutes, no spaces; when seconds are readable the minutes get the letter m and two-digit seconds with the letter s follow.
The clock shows 5h00
